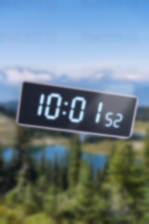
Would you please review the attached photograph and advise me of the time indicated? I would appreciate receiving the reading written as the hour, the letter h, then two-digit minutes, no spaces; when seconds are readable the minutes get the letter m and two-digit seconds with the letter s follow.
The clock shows 10h01m52s
